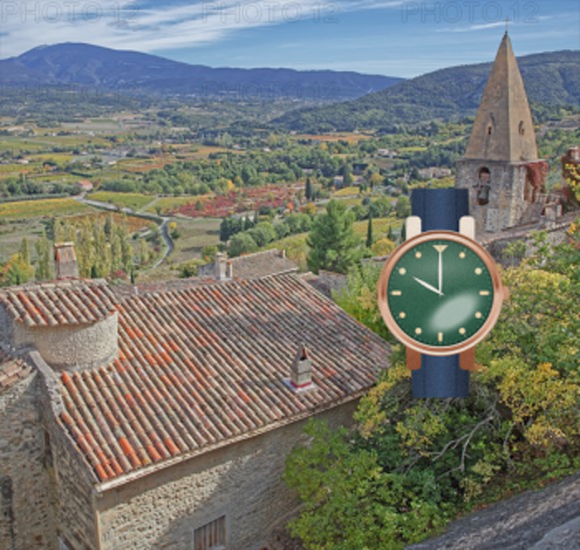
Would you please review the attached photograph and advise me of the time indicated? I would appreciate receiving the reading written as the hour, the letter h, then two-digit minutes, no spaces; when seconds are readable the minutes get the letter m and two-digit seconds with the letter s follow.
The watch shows 10h00
